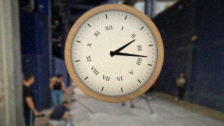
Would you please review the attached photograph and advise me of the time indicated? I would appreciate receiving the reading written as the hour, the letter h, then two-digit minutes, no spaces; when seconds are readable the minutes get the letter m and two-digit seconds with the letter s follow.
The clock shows 2h18
